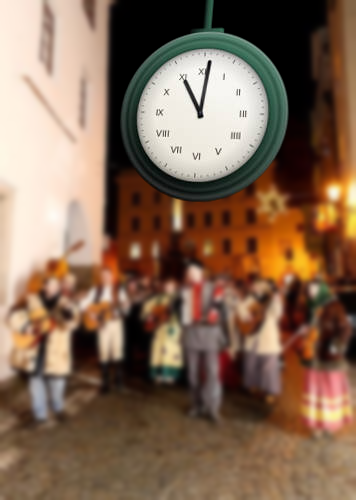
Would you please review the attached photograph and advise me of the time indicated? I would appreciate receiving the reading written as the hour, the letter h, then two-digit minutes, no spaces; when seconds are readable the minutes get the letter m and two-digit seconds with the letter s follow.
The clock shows 11h01
